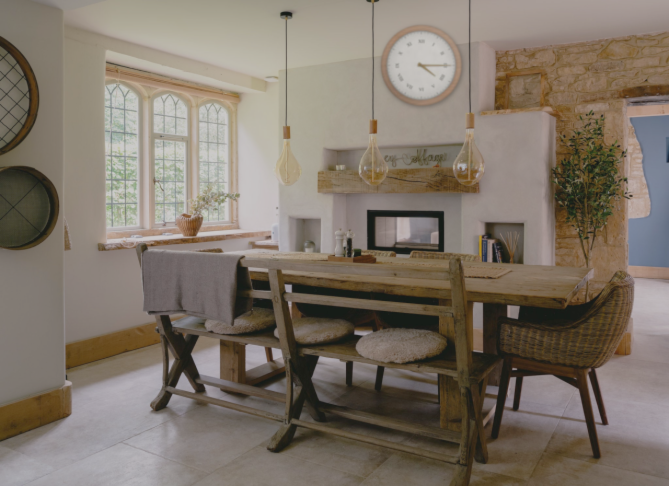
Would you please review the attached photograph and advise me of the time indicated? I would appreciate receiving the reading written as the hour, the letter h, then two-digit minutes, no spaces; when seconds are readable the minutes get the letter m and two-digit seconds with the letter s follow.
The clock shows 4h15
